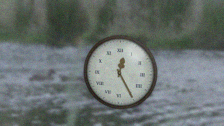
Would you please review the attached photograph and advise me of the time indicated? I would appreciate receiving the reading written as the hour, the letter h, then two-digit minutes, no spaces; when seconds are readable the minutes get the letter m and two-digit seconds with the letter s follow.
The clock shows 12h25
